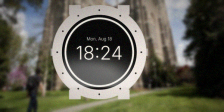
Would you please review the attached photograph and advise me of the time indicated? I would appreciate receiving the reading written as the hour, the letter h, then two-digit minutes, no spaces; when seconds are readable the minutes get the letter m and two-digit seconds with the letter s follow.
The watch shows 18h24
